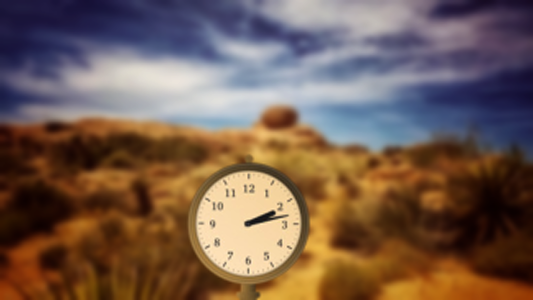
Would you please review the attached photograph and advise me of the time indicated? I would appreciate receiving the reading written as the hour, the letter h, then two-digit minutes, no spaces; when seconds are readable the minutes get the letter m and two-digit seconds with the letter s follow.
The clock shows 2h13
